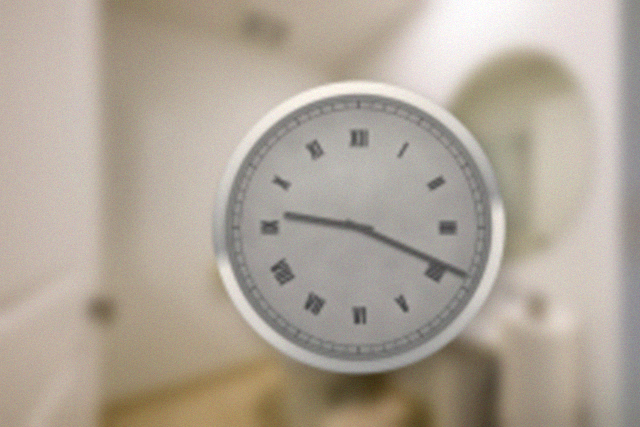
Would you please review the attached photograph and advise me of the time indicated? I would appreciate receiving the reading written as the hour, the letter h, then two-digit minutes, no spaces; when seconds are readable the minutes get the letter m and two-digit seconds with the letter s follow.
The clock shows 9h19
